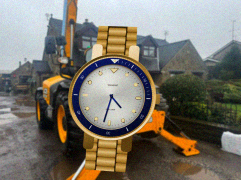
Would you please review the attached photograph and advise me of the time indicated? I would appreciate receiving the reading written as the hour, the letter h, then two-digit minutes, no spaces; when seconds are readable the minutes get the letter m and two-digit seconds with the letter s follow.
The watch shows 4h32
